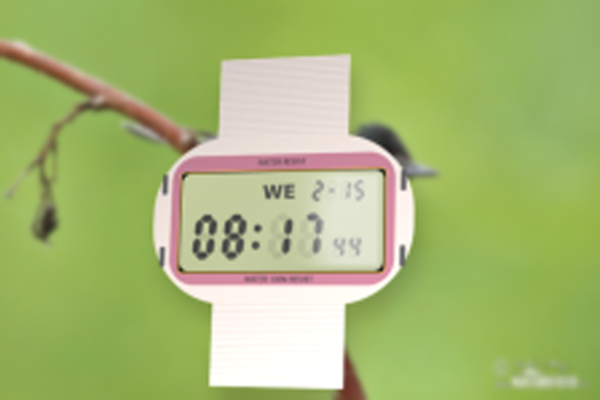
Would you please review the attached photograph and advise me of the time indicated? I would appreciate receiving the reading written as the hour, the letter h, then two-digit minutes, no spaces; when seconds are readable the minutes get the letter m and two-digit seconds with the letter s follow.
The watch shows 8h17m44s
